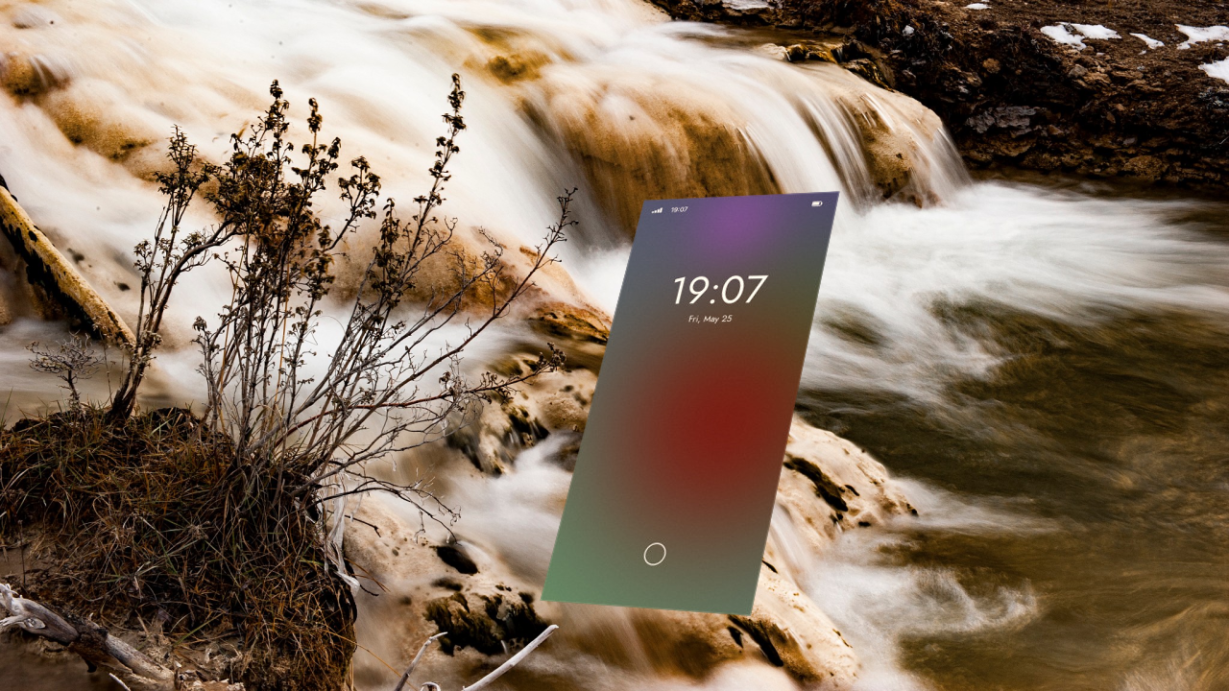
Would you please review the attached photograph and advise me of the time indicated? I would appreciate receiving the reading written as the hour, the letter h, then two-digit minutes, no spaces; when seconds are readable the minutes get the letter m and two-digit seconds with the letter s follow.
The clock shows 19h07
